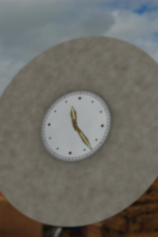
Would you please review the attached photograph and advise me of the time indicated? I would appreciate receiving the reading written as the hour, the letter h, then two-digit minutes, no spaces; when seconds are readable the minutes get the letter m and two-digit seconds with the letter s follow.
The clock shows 11h23
